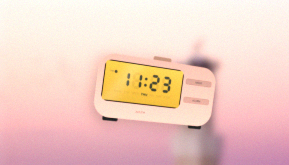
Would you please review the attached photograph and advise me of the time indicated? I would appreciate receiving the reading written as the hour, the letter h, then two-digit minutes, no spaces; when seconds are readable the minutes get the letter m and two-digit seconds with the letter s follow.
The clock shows 11h23
